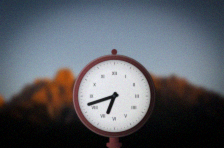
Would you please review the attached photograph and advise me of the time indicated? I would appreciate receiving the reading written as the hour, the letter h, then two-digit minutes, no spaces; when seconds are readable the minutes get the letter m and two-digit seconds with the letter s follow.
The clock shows 6h42
